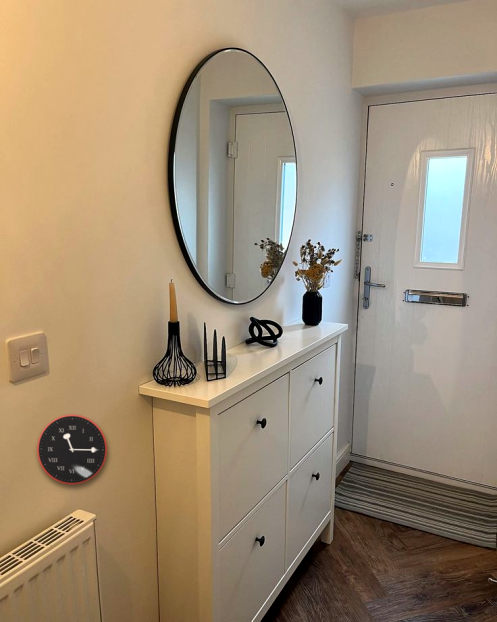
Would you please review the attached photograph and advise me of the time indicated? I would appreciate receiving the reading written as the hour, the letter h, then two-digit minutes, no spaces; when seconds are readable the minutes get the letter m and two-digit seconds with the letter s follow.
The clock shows 11h15
